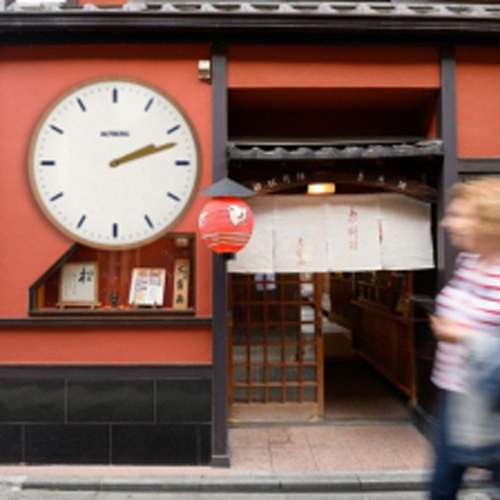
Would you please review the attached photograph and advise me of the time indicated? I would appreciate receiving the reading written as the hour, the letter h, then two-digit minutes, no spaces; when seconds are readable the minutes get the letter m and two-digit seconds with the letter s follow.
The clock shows 2h12
